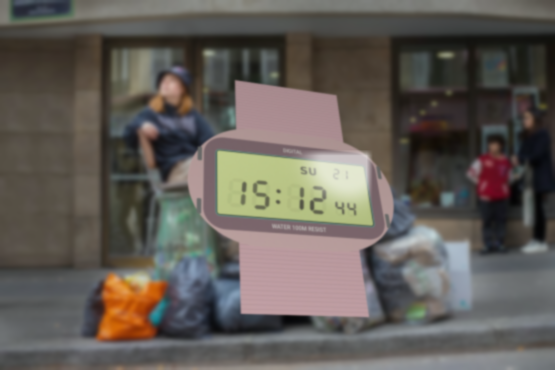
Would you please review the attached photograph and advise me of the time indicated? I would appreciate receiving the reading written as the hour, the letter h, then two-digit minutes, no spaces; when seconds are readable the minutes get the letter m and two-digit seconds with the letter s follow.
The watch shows 15h12m44s
